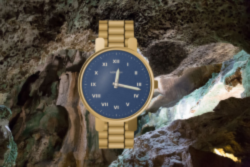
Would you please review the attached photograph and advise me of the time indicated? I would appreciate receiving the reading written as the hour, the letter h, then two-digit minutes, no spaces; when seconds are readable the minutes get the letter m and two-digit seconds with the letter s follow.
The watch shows 12h17
